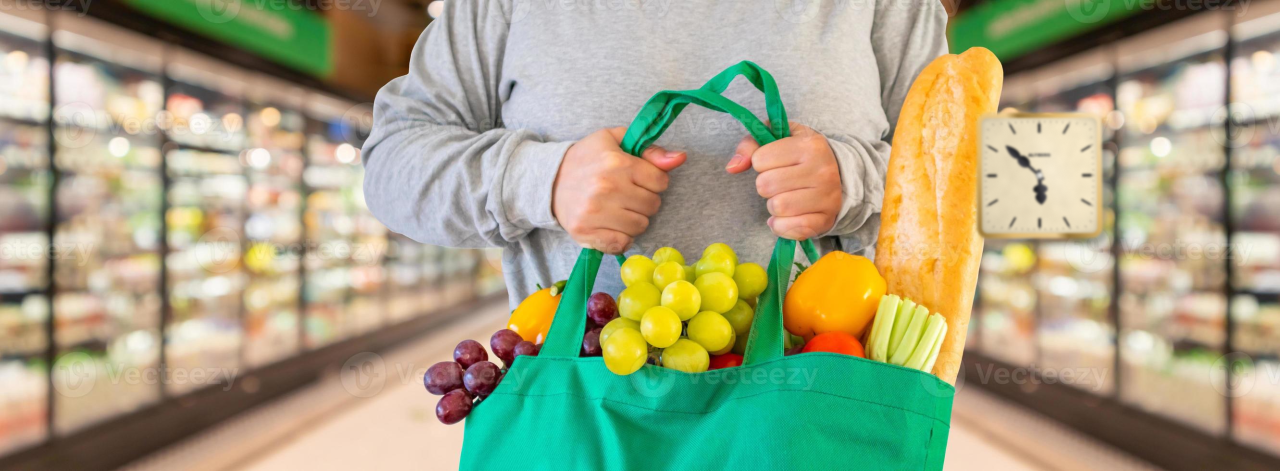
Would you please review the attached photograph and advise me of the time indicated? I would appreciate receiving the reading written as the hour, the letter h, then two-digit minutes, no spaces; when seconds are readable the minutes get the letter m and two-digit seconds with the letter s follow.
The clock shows 5h52
